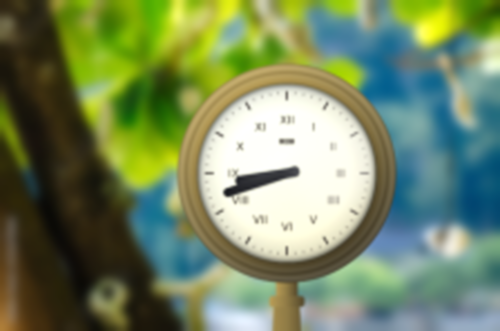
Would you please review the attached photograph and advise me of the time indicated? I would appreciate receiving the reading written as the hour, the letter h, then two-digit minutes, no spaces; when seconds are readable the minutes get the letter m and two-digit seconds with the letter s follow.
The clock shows 8h42
